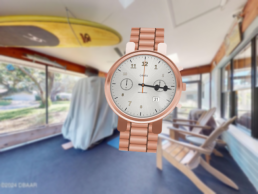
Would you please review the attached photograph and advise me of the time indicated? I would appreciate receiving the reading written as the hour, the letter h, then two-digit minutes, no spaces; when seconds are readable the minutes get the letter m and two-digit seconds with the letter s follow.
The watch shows 3h16
